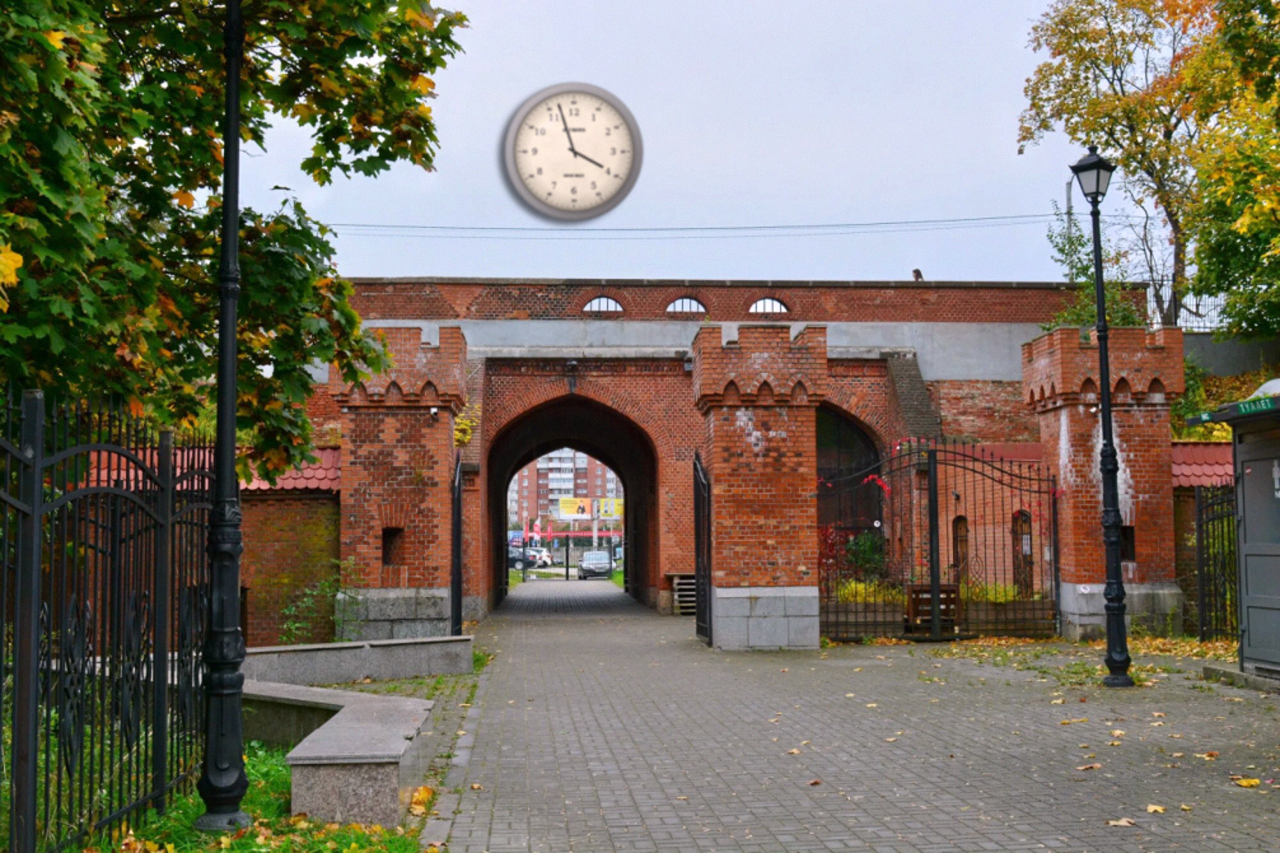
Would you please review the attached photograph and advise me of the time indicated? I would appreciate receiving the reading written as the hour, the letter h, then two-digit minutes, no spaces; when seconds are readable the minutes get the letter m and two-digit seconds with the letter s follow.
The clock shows 3h57
